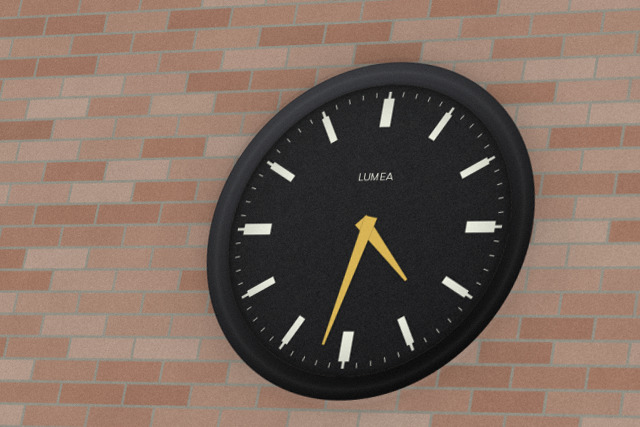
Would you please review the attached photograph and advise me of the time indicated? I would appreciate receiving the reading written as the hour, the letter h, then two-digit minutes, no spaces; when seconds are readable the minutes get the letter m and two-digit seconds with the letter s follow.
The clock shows 4h32
